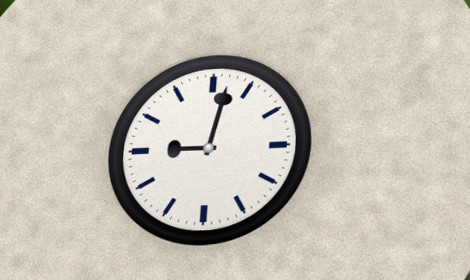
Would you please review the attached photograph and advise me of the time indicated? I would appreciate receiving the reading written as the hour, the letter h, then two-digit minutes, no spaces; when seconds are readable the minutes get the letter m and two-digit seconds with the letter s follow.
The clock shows 9h02
